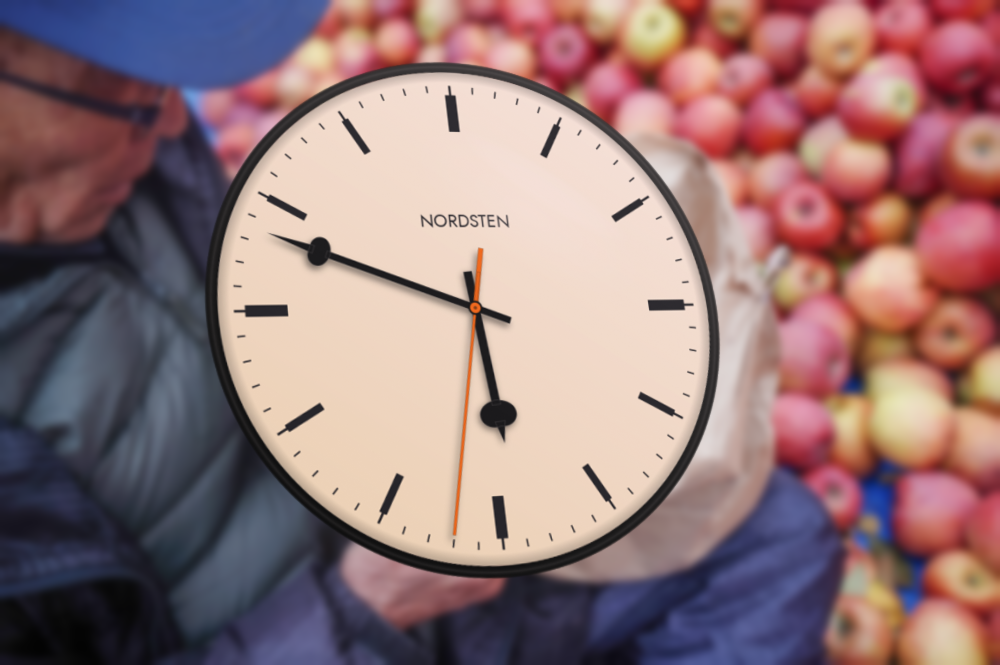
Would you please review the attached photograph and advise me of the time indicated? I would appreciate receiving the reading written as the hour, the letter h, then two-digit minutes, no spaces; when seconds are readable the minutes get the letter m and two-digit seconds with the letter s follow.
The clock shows 5h48m32s
